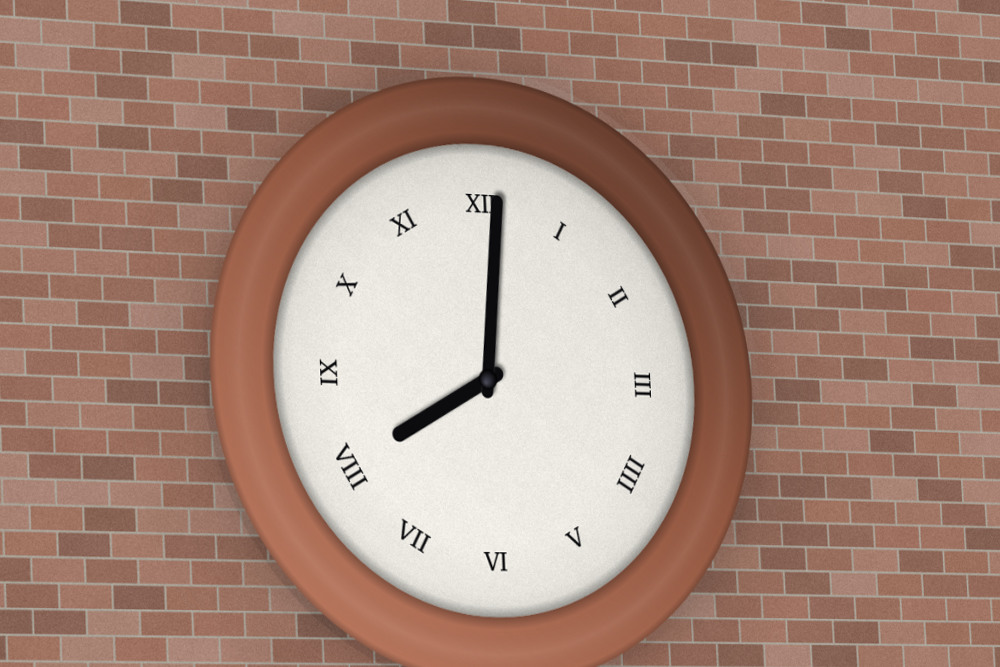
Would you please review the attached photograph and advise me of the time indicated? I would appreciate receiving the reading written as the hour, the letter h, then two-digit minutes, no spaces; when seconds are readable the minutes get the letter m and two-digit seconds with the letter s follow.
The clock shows 8h01
